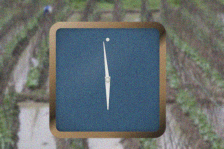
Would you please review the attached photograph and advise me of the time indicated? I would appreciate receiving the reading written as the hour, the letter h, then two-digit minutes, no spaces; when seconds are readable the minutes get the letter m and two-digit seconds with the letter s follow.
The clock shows 5h59
